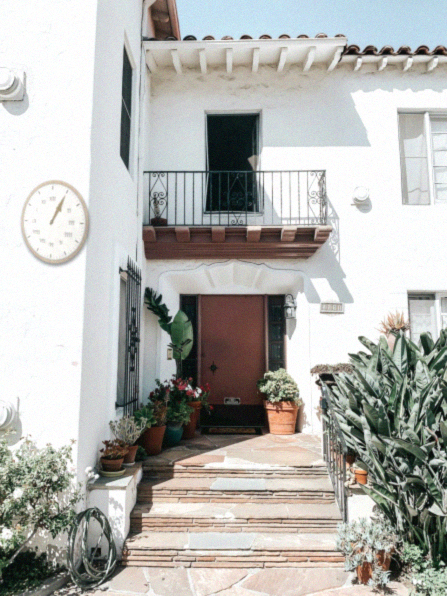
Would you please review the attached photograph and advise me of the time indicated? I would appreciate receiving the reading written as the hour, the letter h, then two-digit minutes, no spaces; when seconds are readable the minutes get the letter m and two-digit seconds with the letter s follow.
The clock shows 1h05
